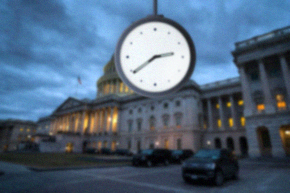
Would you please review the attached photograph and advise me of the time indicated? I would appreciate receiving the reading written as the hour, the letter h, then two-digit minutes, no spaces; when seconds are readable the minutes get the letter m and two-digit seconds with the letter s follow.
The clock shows 2h39
